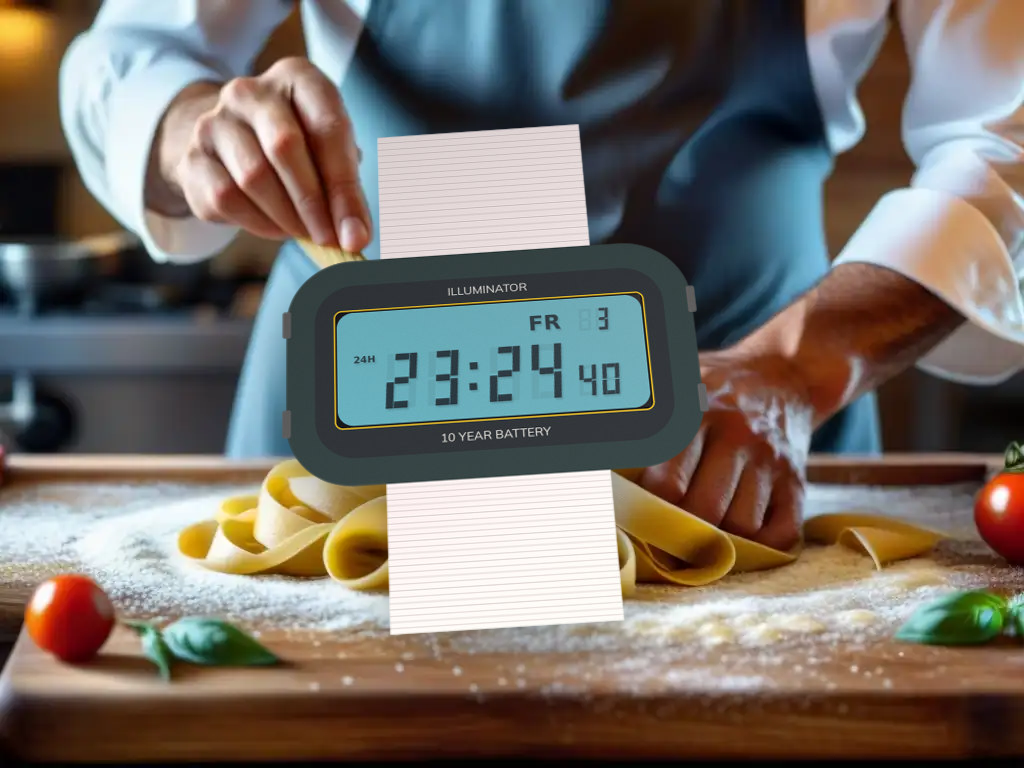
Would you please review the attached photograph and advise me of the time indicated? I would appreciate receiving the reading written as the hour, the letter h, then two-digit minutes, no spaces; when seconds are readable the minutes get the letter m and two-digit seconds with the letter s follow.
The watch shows 23h24m40s
